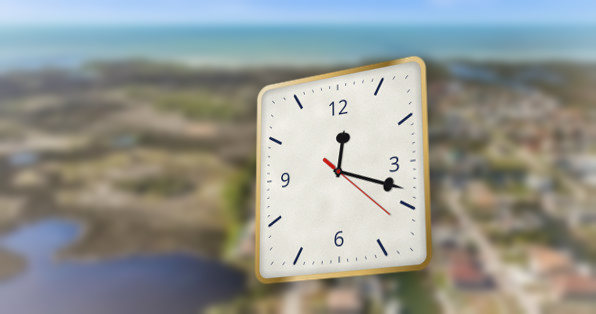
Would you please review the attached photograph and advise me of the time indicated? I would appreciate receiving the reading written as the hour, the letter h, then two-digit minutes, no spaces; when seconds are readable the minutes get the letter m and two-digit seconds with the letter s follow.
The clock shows 12h18m22s
